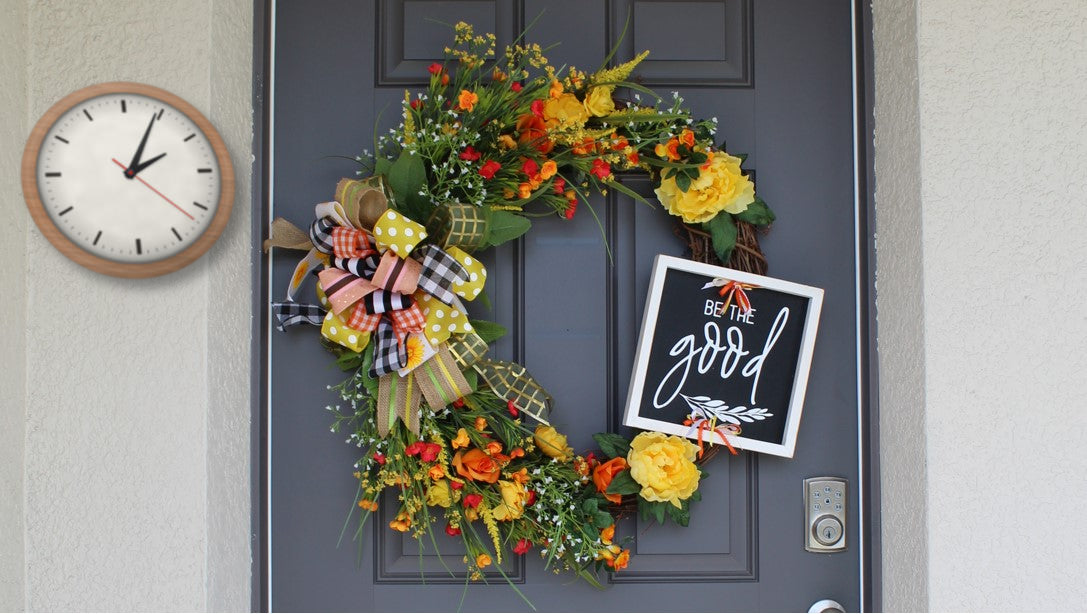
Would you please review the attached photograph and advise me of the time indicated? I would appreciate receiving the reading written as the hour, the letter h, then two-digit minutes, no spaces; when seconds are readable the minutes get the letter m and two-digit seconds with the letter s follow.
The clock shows 2h04m22s
